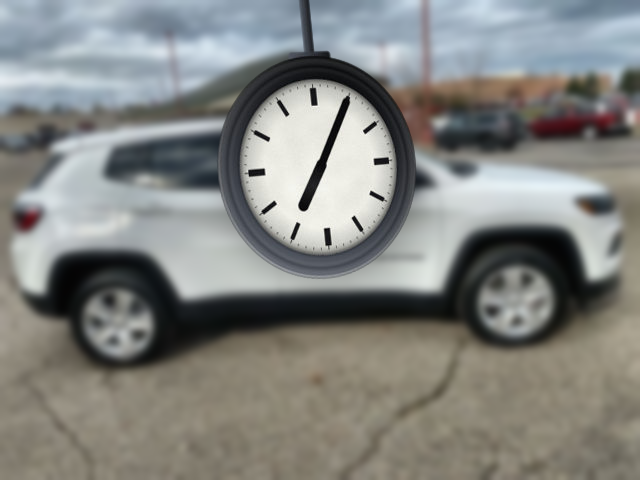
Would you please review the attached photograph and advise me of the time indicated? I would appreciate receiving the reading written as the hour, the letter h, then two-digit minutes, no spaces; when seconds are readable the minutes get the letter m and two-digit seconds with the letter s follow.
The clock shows 7h05
